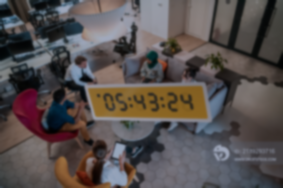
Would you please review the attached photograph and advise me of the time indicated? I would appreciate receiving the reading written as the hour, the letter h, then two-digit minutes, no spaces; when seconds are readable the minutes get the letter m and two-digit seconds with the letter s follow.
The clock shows 5h43m24s
